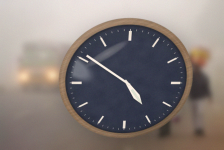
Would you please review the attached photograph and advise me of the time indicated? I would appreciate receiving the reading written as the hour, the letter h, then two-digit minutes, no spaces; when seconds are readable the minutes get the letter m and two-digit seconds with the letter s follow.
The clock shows 4h51
